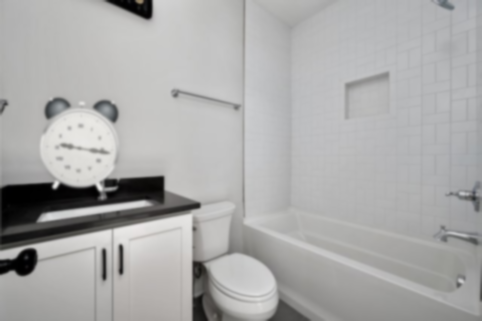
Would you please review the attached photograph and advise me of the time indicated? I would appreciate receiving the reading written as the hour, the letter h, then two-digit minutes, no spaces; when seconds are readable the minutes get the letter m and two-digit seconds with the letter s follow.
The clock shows 9h16
